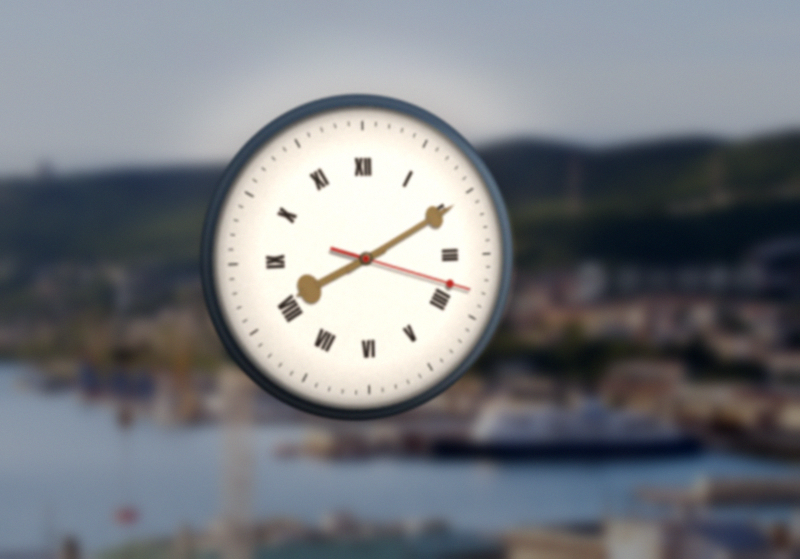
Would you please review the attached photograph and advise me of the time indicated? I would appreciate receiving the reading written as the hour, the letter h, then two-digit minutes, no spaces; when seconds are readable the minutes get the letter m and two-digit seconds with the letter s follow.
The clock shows 8h10m18s
